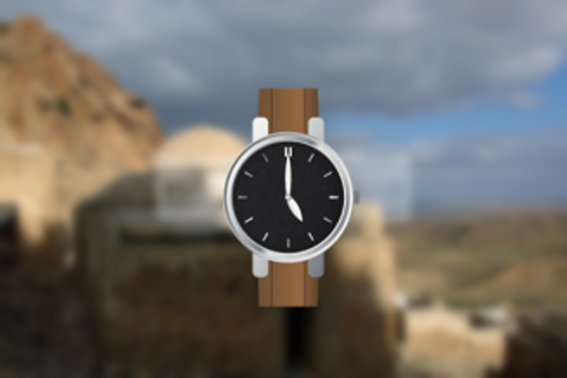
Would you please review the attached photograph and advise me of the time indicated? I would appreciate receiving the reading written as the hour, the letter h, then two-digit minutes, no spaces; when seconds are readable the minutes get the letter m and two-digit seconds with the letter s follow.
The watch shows 5h00
